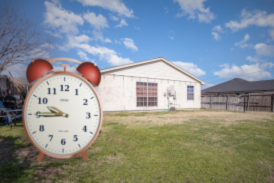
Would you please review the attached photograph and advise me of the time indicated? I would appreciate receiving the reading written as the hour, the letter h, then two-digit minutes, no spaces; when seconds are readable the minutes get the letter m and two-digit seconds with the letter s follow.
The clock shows 9h45
